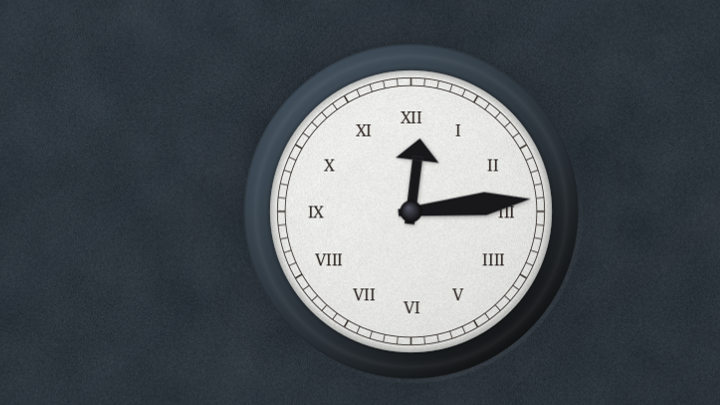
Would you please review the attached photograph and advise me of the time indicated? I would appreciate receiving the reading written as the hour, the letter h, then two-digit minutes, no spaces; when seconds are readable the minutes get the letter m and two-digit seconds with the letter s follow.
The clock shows 12h14
